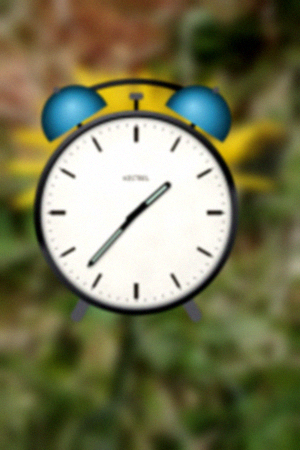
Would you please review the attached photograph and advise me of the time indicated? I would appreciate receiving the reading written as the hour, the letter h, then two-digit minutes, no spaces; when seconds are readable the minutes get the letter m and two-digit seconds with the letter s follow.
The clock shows 1h37
